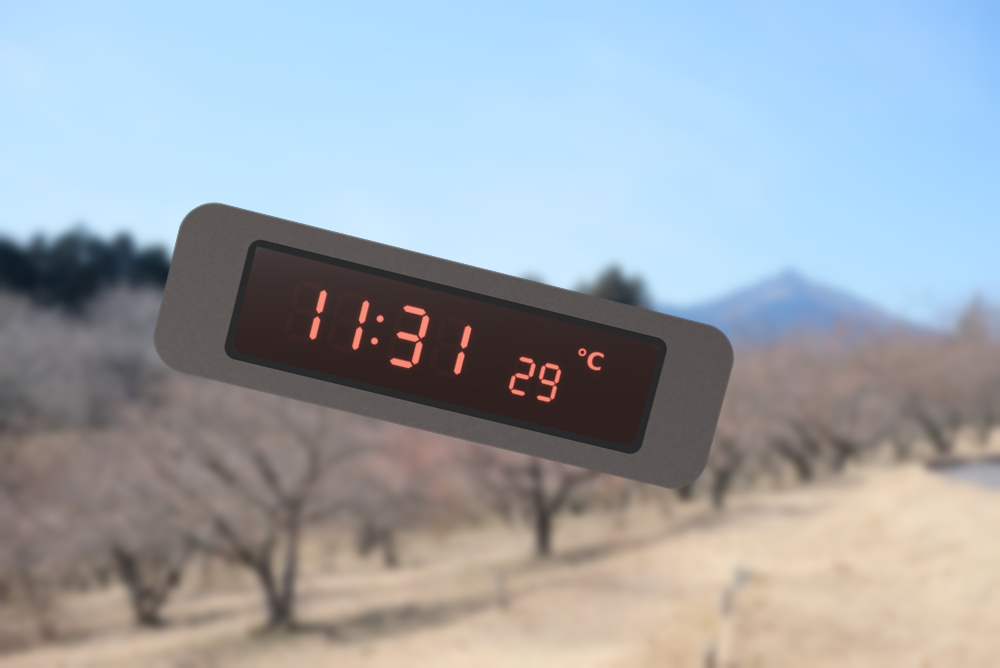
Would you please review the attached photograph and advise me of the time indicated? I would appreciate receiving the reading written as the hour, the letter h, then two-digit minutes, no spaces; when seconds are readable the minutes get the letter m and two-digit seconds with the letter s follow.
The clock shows 11h31
